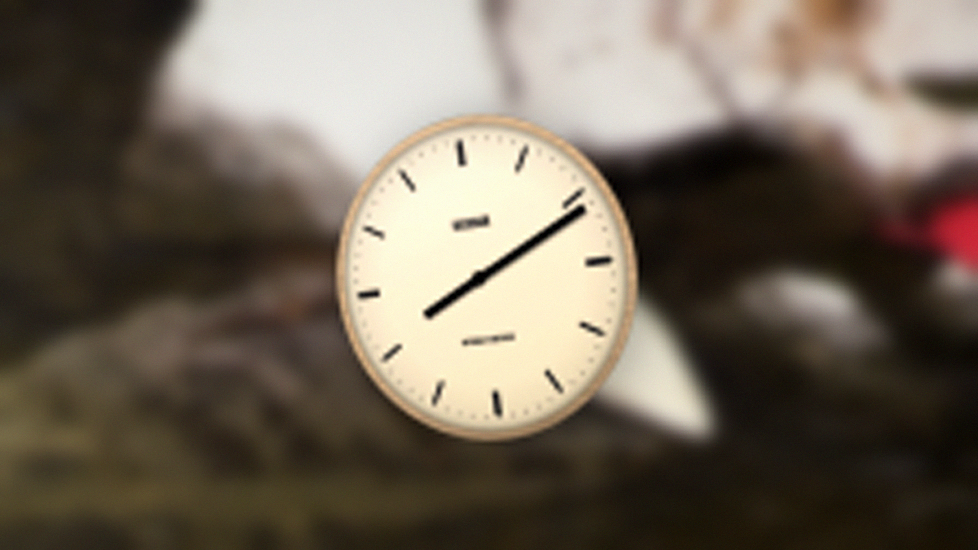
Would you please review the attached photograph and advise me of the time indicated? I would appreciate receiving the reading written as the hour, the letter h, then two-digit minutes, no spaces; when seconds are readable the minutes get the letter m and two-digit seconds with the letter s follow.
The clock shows 8h11
